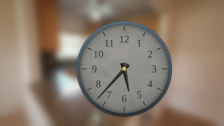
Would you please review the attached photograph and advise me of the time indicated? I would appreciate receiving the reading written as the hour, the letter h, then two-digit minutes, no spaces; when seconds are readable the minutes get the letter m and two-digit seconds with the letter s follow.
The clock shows 5h37
